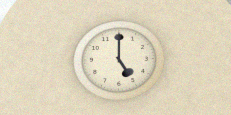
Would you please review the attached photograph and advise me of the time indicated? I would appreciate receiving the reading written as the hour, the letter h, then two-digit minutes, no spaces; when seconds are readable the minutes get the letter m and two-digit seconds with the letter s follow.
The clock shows 5h00
